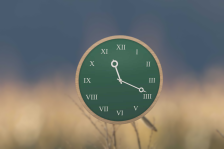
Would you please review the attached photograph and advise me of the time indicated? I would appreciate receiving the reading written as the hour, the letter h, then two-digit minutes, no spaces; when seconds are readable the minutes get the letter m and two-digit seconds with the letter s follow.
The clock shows 11h19
